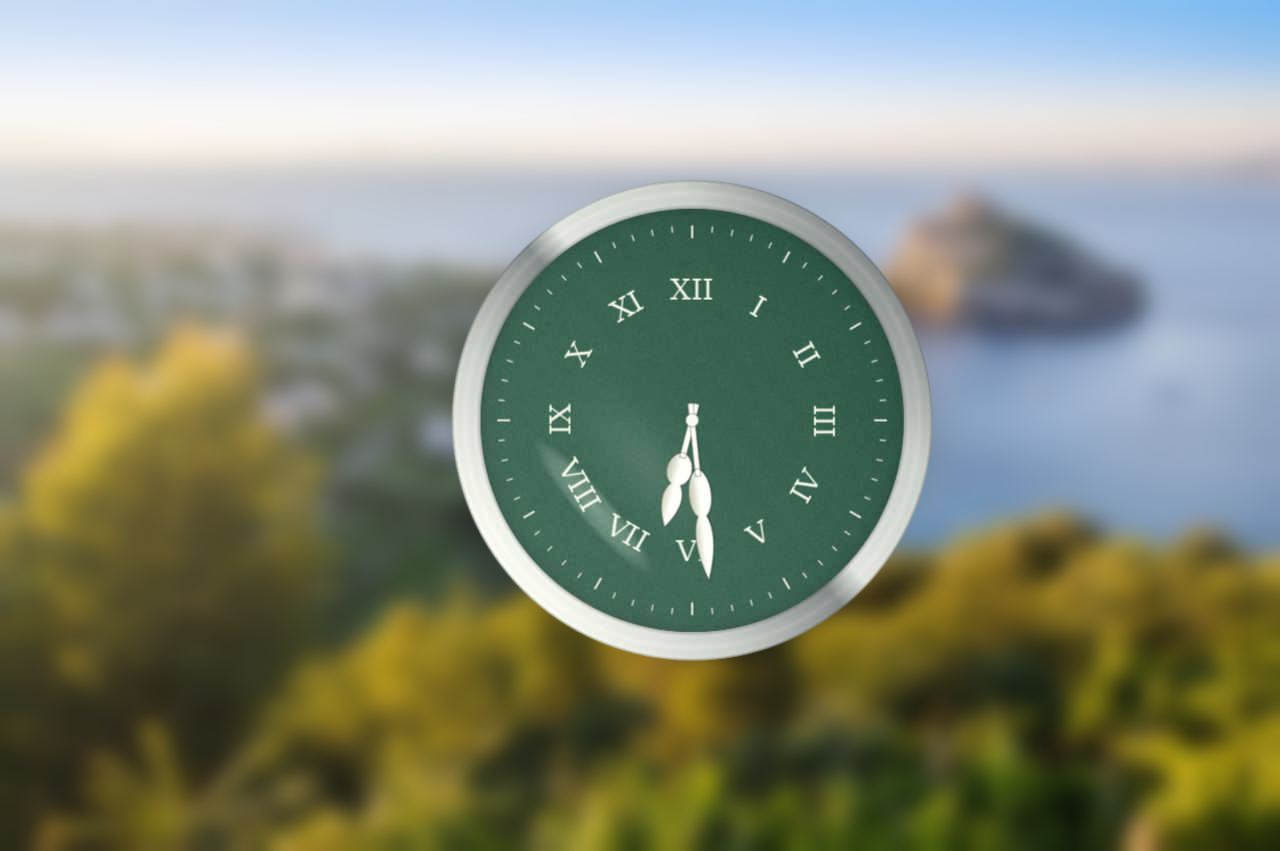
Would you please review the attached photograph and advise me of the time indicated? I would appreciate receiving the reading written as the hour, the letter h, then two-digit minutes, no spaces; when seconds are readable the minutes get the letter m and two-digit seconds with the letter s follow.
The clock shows 6h29
